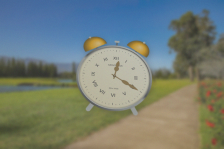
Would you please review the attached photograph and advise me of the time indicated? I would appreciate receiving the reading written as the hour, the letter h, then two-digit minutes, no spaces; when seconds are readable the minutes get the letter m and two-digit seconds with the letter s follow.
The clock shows 12h20
